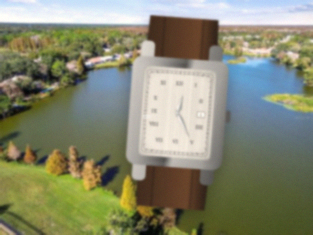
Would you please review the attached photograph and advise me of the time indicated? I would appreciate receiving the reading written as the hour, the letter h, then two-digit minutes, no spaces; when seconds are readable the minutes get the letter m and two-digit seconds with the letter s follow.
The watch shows 12h25
